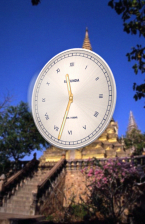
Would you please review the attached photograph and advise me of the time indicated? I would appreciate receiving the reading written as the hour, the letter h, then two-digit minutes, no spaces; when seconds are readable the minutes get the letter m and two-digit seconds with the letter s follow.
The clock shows 11h33
